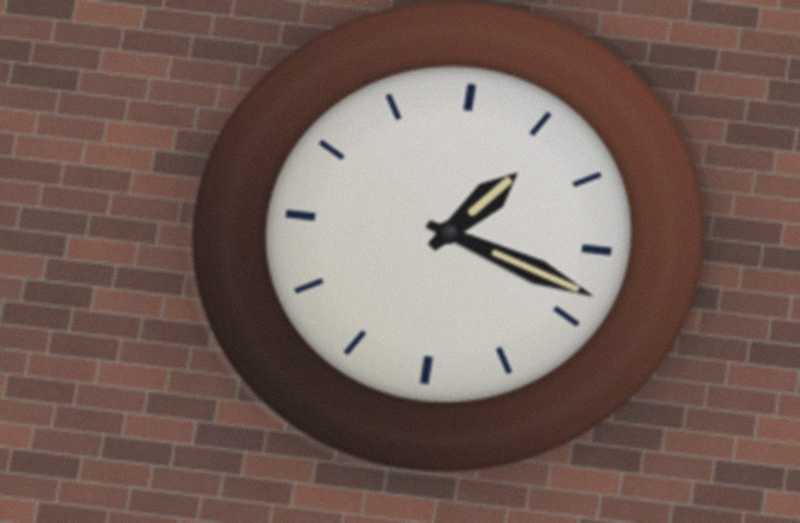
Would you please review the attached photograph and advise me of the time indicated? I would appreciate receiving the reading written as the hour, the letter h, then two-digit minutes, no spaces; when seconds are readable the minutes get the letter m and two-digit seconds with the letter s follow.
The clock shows 1h18
